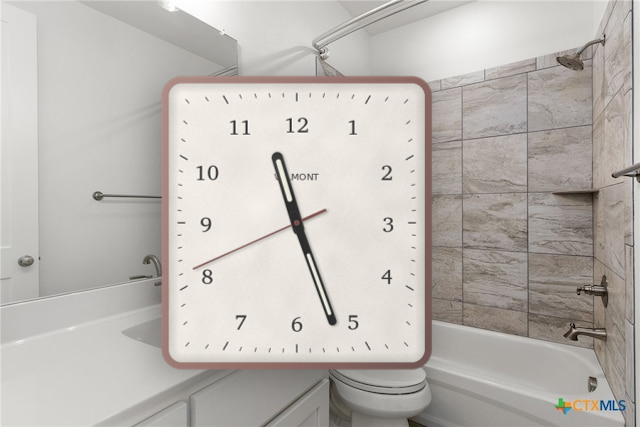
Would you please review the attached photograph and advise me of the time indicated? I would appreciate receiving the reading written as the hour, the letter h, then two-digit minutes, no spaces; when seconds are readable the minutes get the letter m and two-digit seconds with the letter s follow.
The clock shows 11h26m41s
